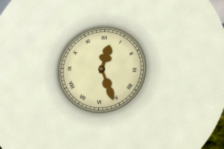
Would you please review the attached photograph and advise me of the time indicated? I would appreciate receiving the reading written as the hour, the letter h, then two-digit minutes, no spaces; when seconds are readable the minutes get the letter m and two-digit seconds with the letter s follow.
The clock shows 12h26
